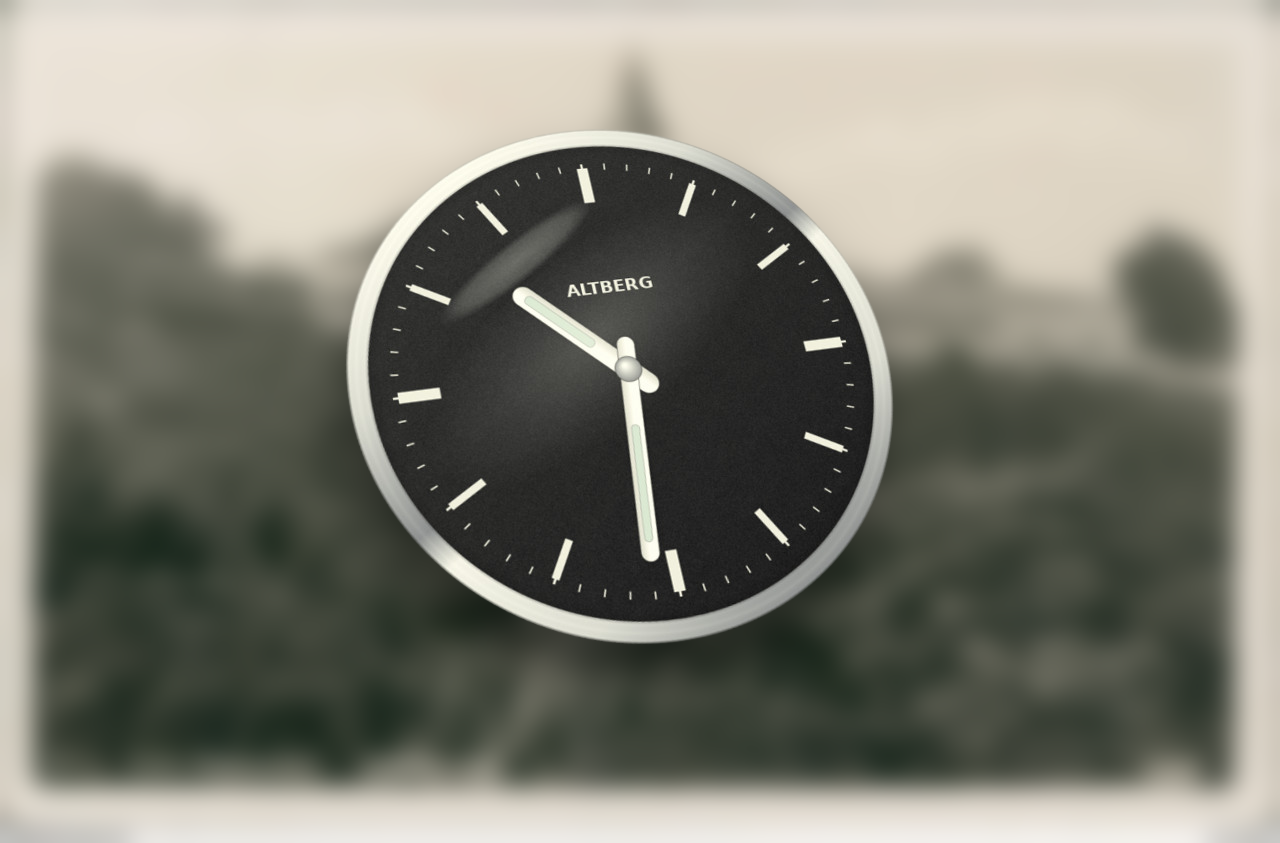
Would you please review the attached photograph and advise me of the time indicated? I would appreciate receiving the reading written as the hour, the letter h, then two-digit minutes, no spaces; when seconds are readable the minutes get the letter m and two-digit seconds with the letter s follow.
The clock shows 10h31
